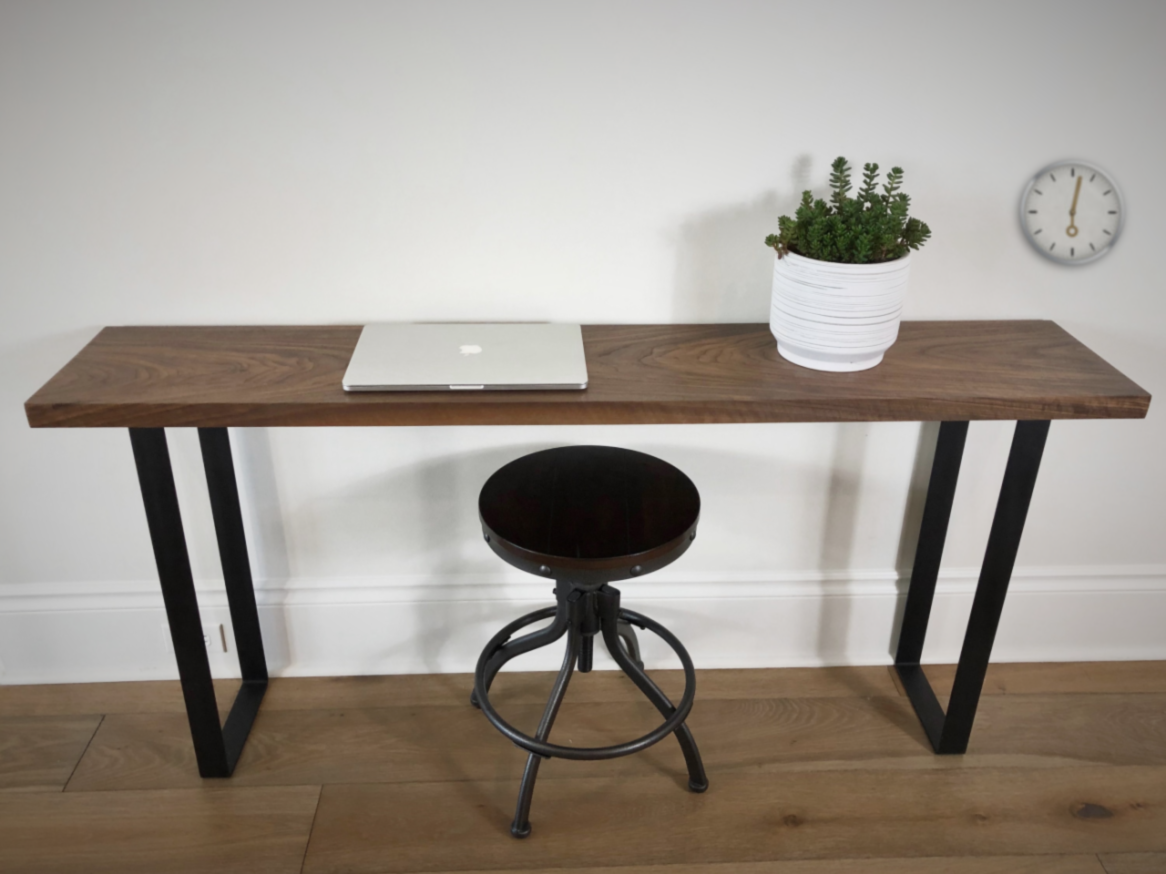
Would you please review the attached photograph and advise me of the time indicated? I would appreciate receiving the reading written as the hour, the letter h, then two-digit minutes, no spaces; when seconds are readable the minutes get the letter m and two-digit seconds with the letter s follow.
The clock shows 6h02
